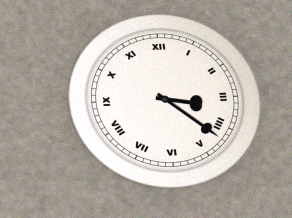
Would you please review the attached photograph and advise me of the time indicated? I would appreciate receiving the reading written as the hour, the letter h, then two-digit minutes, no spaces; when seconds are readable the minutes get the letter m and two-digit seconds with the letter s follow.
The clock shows 3h22
